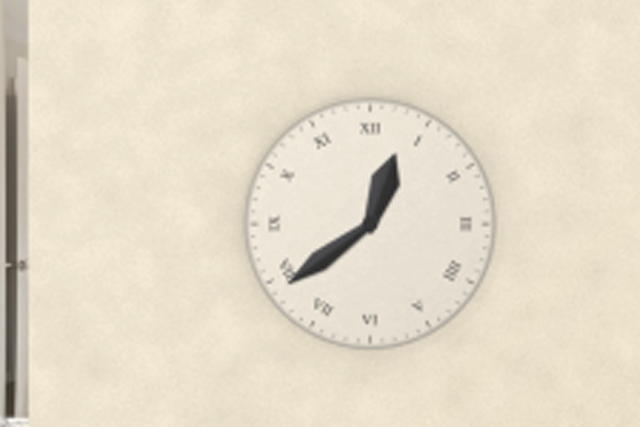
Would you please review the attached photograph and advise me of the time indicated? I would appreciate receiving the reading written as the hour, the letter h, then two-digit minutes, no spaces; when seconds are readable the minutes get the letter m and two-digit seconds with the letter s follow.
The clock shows 12h39
